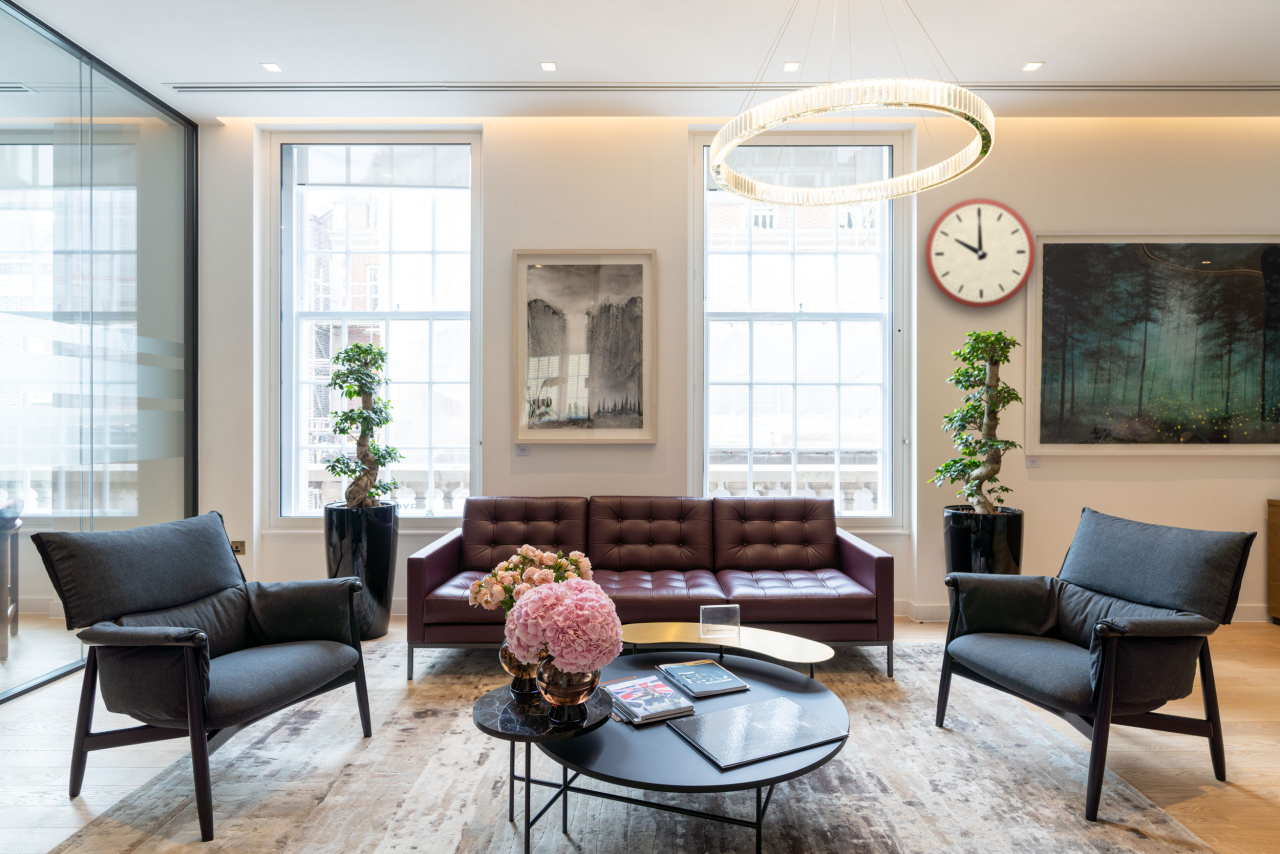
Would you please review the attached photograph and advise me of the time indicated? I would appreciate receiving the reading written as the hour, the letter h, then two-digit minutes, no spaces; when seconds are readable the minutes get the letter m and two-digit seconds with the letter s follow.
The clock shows 10h00
